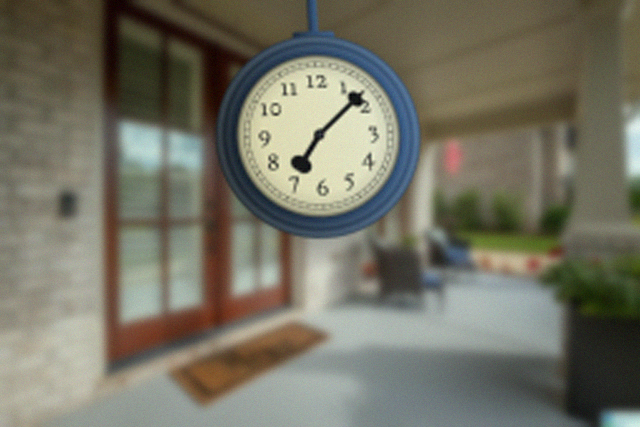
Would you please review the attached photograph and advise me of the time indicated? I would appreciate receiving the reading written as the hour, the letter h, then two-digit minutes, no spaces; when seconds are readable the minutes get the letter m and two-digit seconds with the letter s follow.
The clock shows 7h08
